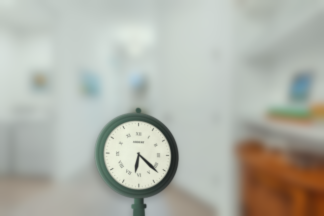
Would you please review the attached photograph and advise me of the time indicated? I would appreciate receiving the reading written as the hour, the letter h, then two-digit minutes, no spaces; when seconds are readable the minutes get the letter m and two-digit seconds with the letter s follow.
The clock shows 6h22
